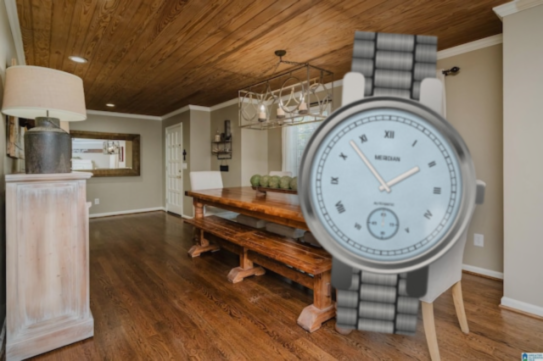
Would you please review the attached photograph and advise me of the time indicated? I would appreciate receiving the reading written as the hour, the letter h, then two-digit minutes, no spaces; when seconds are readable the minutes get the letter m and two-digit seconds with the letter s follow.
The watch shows 1h53
